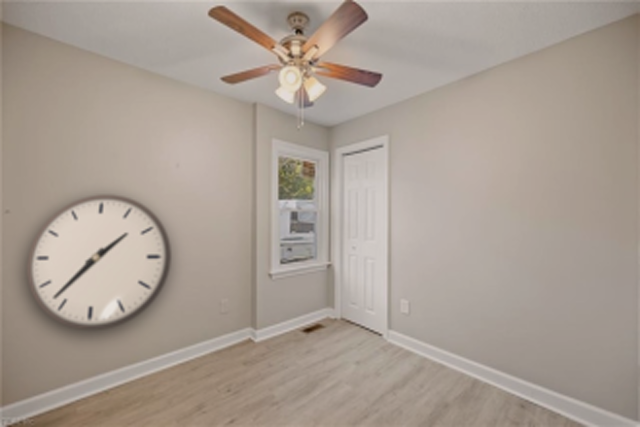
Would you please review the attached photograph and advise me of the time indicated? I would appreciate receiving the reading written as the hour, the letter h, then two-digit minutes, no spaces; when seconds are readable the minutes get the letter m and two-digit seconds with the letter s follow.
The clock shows 1h37
